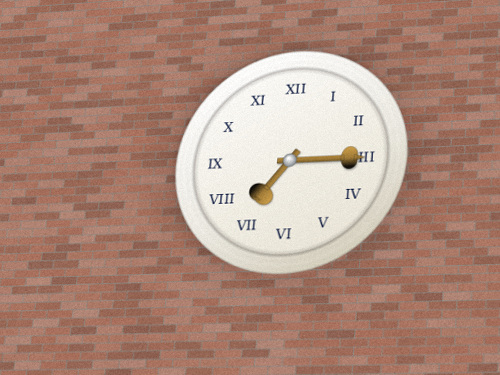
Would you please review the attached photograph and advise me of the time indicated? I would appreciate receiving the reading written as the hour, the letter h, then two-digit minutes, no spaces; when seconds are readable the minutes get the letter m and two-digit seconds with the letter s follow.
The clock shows 7h15
